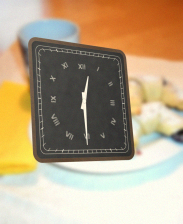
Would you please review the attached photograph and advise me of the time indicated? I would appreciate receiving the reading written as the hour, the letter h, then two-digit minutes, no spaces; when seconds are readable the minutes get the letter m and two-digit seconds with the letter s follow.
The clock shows 12h30
